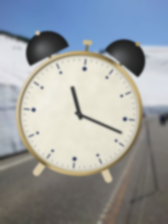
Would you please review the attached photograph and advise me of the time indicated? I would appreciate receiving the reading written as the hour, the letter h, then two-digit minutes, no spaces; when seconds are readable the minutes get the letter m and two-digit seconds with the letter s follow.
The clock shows 11h18
